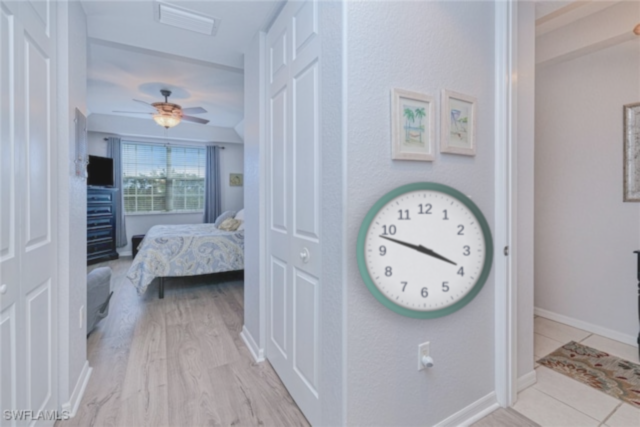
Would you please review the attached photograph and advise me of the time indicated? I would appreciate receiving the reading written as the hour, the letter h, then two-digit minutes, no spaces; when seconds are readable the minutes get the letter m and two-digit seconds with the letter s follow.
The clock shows 3h48
